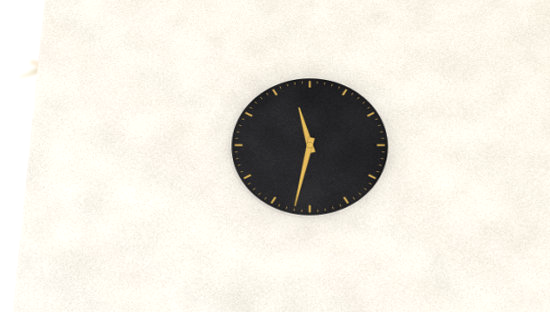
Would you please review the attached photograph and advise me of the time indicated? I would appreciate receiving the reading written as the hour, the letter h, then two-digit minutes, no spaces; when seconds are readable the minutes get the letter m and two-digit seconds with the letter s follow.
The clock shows 11h32
